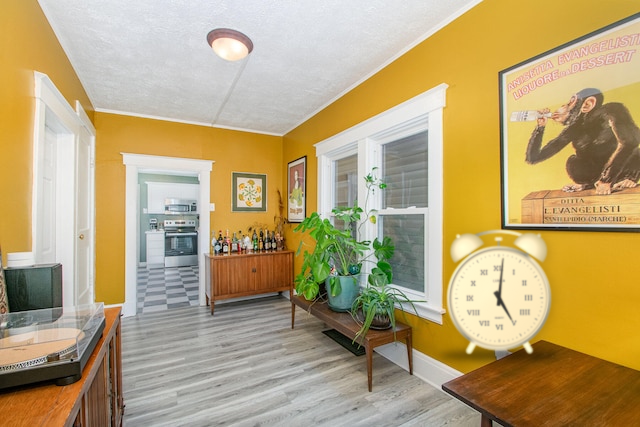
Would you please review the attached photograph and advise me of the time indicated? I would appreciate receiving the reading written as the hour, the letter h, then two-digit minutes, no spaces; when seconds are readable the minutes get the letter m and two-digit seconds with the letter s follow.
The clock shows 5h01
